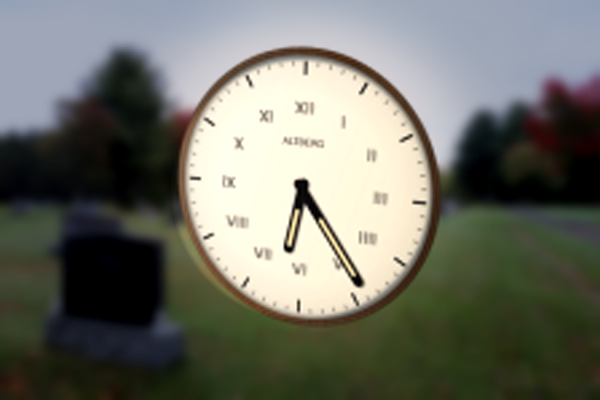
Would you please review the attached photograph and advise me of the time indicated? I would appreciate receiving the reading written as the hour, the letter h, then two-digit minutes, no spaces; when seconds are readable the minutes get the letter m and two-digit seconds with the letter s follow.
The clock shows 6h24
